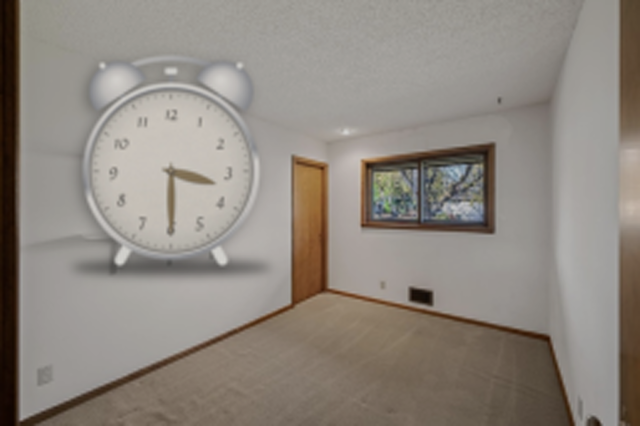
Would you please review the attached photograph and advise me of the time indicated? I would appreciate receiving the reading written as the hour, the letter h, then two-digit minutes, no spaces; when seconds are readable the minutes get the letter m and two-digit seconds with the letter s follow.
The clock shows 3h30
